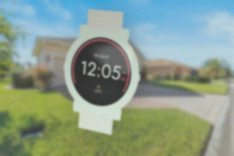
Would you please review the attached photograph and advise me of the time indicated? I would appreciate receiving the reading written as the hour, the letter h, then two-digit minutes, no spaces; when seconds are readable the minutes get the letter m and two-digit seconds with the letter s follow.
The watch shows 12h05
